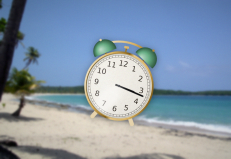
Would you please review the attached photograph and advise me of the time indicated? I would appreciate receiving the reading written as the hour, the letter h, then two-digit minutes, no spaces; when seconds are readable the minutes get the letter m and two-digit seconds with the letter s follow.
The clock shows 3h17
